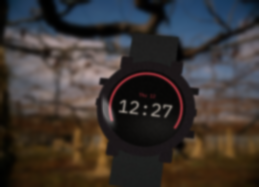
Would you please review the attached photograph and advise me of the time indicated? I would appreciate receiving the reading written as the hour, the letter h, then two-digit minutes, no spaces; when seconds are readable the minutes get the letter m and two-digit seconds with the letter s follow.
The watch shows 12h27
